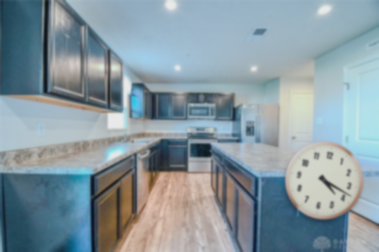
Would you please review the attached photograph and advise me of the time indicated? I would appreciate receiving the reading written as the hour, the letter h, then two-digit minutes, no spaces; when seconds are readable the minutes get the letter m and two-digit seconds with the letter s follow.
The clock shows 4h18
